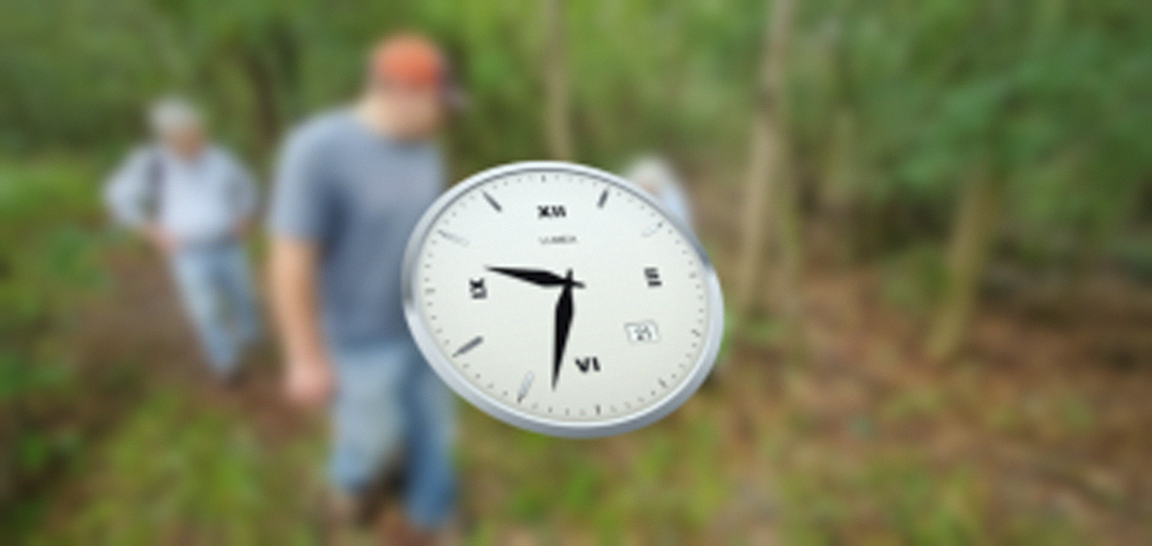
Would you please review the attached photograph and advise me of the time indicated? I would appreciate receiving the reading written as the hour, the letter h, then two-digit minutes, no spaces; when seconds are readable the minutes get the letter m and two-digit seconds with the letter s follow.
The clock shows 9h33
